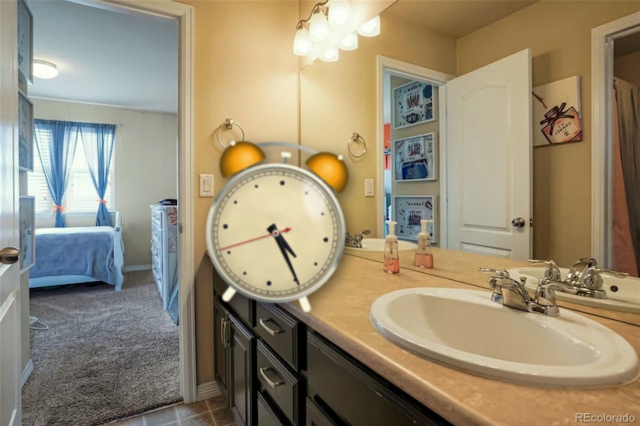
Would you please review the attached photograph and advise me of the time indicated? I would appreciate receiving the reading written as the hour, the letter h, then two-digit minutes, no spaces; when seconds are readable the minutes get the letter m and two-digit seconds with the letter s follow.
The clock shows 4h24m41s
